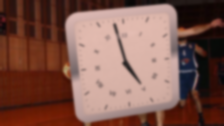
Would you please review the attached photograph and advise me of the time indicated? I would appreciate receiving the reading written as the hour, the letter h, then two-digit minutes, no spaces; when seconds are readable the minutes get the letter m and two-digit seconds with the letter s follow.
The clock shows 4h58
